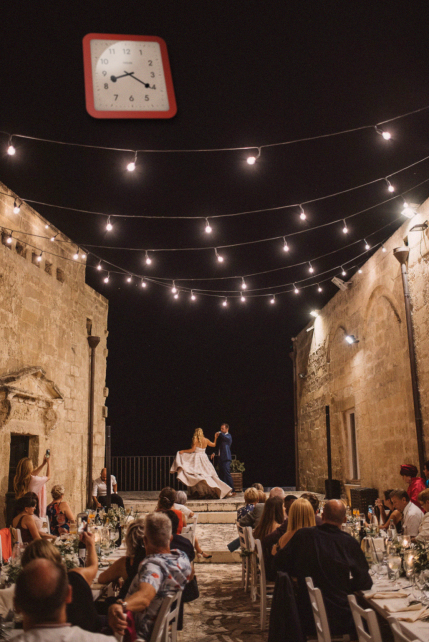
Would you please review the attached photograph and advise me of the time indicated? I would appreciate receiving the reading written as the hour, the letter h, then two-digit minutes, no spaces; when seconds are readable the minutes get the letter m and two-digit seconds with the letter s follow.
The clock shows 8h21
